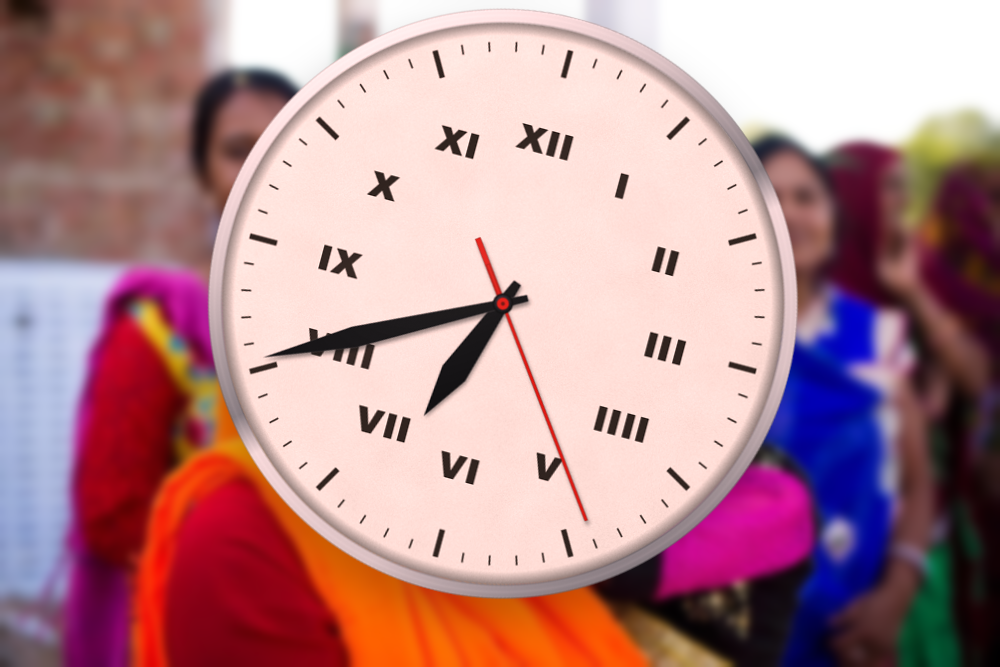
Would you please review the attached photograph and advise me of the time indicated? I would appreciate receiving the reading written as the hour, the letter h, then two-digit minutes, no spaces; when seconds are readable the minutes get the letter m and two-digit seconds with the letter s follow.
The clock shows 6h40m24s
